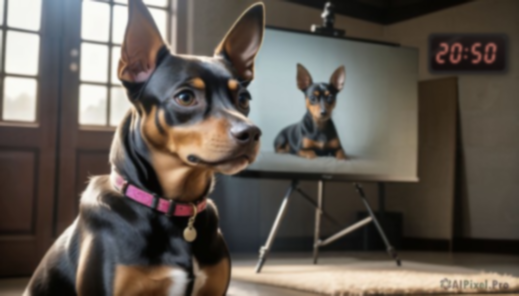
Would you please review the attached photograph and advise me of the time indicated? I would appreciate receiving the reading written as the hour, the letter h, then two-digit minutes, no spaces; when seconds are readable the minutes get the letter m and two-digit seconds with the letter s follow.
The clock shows 20h50
